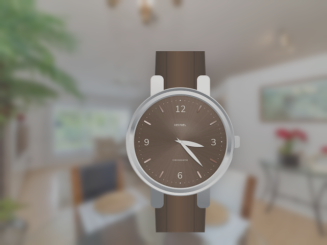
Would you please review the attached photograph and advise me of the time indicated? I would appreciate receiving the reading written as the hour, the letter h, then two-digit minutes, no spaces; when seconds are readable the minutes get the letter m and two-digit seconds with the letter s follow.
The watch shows 3h23
